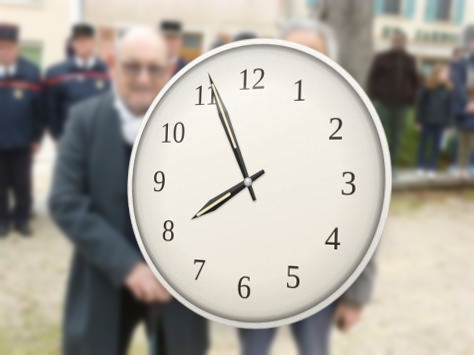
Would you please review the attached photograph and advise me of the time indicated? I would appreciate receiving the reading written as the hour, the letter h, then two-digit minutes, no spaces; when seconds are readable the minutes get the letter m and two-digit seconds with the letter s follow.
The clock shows 7h56
